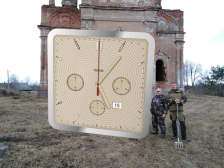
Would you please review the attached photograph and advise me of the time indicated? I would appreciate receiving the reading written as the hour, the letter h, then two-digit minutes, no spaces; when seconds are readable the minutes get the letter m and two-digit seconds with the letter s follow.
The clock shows 5h06
